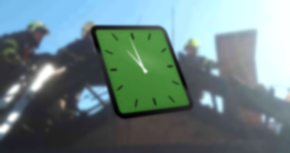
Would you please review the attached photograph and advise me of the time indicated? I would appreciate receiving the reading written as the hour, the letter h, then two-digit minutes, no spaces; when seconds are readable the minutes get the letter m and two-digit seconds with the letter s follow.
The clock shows 10h59
